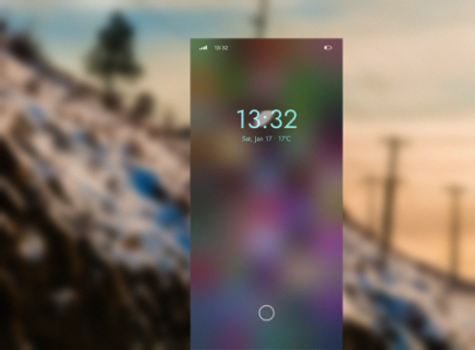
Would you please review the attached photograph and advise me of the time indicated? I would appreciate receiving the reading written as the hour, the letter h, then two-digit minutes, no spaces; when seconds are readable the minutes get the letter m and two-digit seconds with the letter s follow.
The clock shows 13h32
